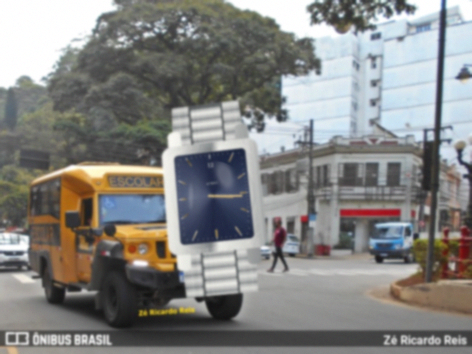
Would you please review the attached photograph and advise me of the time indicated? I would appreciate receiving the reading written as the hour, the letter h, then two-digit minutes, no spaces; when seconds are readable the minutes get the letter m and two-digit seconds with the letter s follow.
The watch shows 3h16
